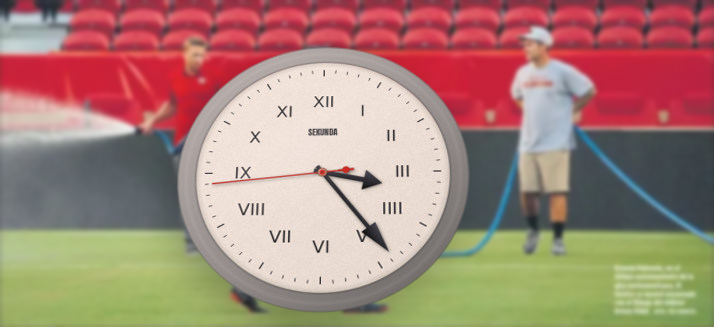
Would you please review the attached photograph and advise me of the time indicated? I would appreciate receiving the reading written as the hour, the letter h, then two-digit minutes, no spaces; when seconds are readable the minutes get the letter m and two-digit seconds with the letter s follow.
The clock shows 3h23m44s
